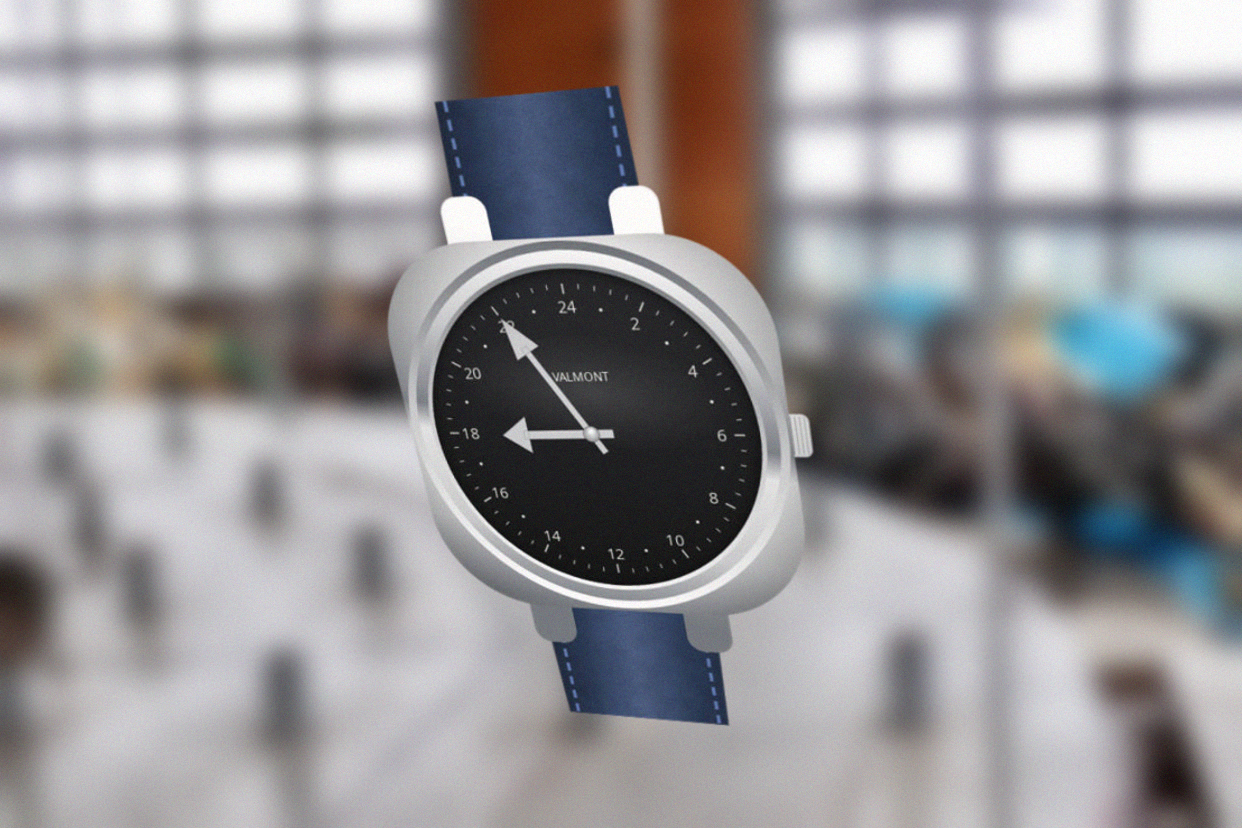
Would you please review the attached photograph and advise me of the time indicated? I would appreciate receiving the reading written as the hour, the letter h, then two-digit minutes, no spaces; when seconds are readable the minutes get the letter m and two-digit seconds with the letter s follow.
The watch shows 17h55
